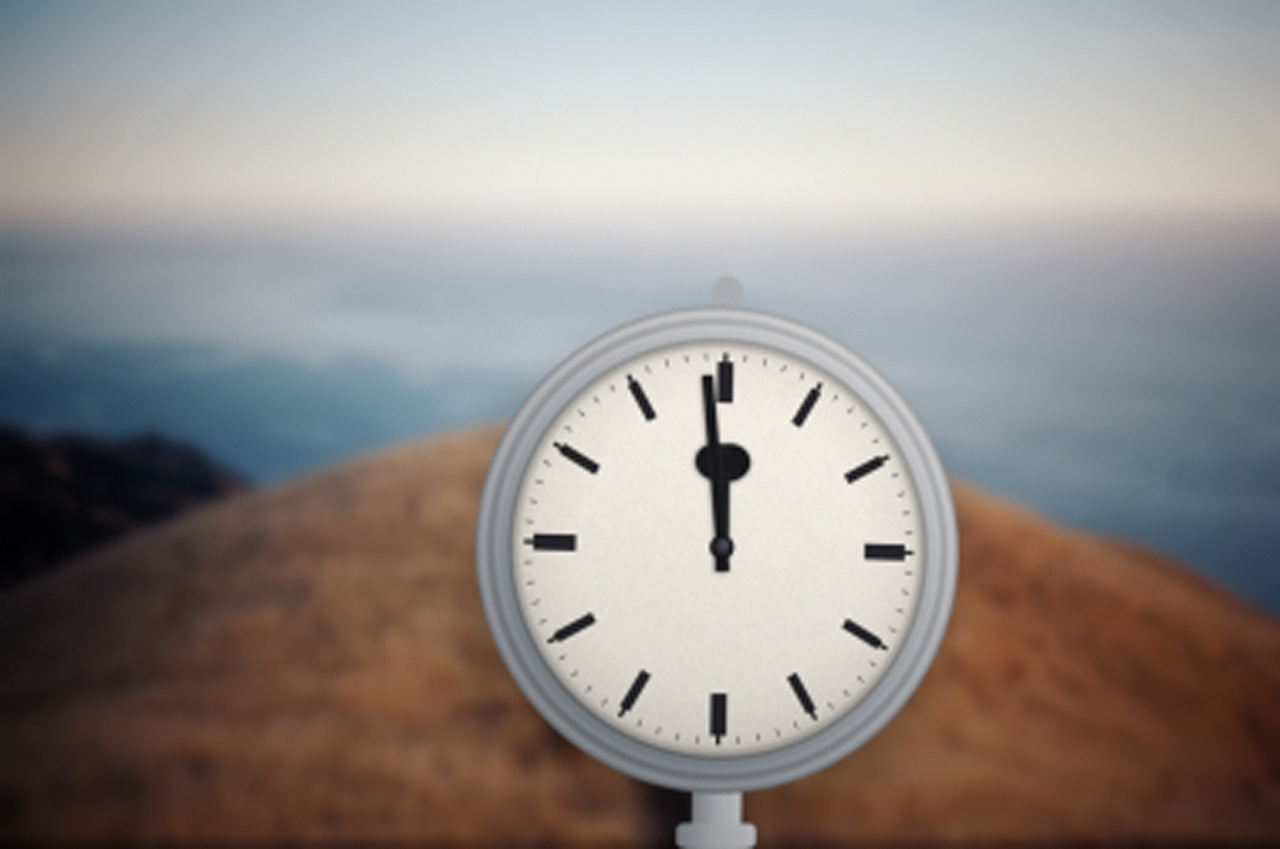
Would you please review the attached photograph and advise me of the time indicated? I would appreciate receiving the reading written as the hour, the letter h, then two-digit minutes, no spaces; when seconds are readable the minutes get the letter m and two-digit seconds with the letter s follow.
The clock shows 11h59
